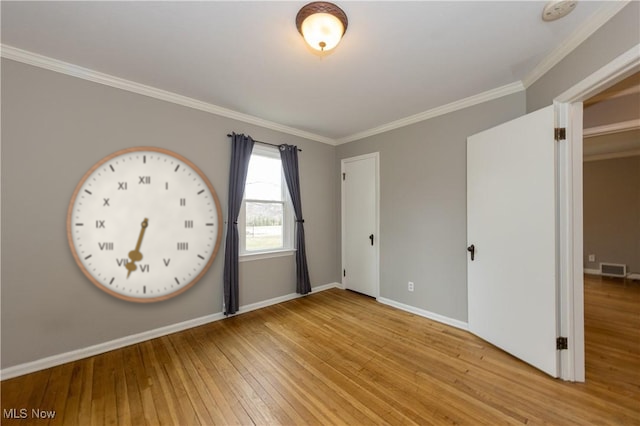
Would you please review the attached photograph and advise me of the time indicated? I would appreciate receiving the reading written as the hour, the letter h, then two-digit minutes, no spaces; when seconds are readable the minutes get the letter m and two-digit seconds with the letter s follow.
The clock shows 6h33
